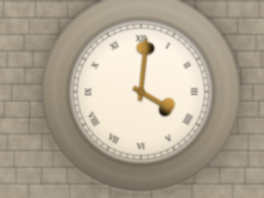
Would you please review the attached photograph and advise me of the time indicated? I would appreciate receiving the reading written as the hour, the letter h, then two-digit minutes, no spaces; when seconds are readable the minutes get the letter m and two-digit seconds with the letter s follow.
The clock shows 4h01
